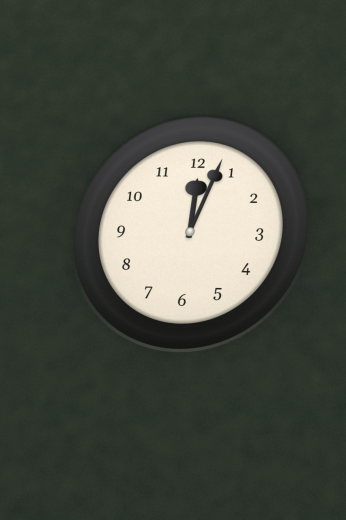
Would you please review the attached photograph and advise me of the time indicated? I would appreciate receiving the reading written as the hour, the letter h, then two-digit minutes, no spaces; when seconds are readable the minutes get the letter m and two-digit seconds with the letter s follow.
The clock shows 12h03
